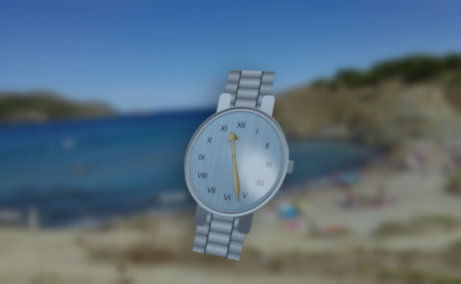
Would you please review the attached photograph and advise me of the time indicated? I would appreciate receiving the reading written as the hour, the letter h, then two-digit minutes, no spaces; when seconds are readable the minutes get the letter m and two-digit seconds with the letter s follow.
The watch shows 11h27
